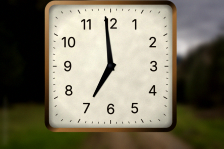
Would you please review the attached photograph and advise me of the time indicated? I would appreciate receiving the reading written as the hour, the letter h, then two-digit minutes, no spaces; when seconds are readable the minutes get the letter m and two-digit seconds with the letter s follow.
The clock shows 6h59
